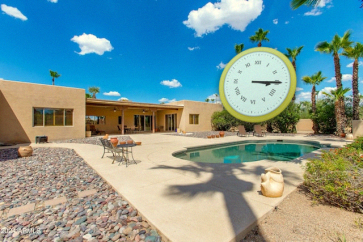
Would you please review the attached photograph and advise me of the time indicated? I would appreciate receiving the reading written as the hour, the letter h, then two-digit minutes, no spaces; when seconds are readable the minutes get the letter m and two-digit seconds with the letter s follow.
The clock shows 3h15
